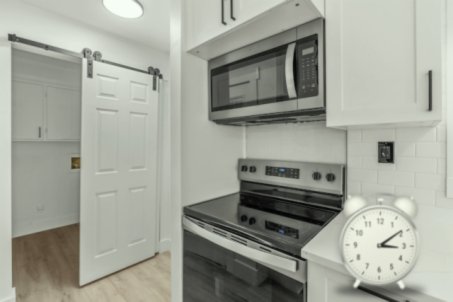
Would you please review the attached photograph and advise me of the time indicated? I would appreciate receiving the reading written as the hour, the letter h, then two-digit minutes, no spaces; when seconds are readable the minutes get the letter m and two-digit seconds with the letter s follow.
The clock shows 3h09
